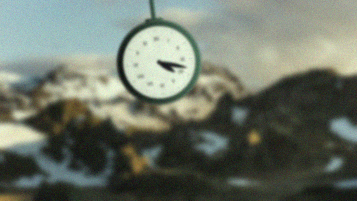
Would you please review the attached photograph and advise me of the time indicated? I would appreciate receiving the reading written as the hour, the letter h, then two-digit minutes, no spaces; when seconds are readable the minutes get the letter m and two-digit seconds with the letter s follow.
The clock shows 4h18
